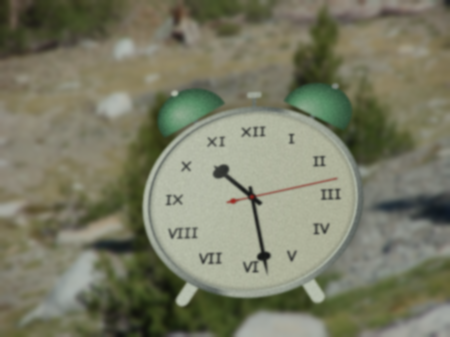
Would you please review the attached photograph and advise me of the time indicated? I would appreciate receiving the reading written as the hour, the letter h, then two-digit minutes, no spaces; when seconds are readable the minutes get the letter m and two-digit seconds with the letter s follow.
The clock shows 10h28m13s
